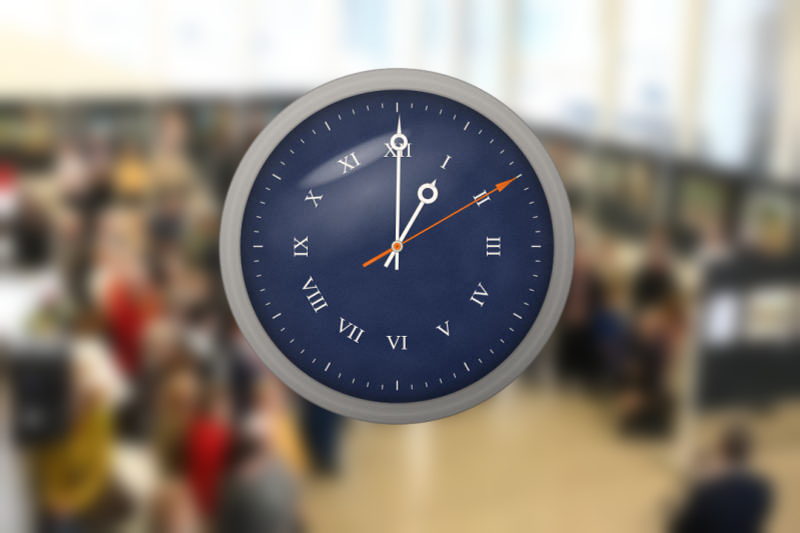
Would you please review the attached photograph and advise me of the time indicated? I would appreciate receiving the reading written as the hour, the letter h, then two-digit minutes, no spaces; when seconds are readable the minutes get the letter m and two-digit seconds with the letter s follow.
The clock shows 1h00m10s
